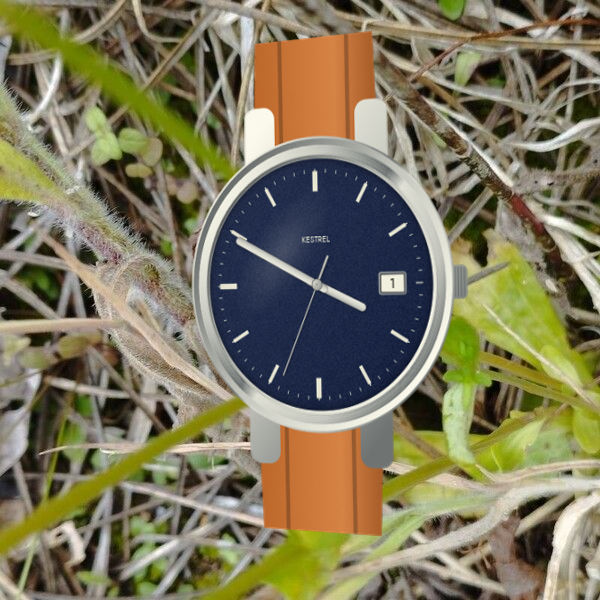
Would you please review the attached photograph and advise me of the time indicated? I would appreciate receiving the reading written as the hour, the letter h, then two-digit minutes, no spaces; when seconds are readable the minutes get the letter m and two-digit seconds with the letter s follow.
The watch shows 3h49m34s
